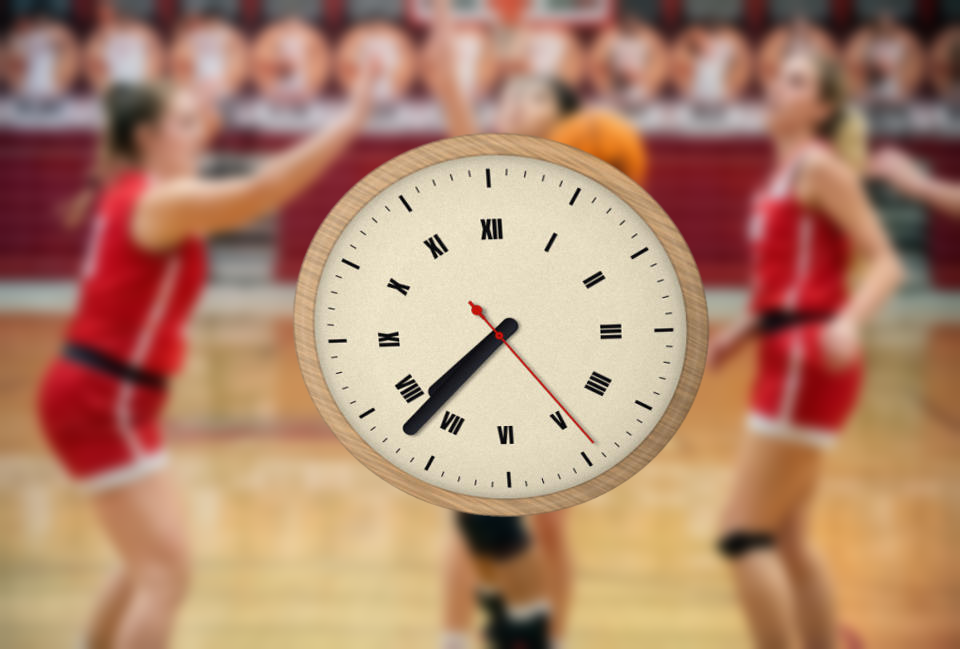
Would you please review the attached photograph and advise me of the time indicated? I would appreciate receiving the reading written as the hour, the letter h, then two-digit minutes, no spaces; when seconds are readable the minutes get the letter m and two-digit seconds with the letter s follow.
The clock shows 7h37m24s
